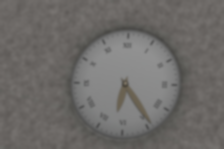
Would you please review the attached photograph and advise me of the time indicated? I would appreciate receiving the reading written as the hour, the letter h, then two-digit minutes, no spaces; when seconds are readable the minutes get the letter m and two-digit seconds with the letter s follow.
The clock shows 6h24
